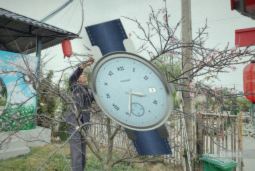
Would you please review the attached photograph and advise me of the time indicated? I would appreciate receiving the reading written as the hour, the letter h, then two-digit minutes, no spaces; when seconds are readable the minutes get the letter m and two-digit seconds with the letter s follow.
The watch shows 3h34
